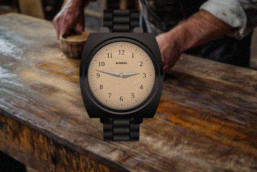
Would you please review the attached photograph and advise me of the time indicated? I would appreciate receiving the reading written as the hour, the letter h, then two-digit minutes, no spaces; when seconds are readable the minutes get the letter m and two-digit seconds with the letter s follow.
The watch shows 2h47
